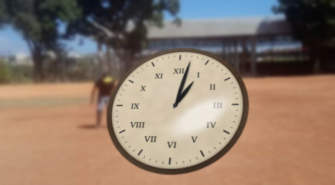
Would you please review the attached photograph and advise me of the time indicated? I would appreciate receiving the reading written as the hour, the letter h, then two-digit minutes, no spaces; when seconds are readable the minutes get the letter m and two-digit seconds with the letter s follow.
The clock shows 1h02
